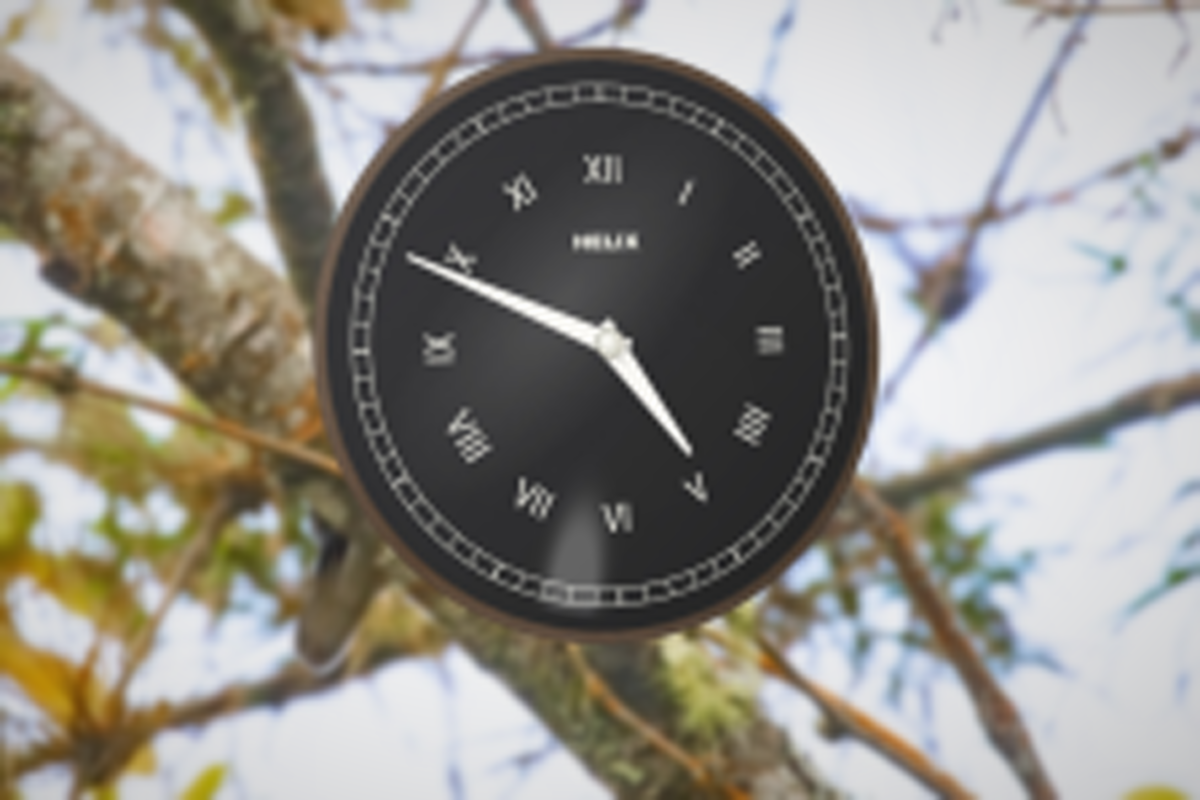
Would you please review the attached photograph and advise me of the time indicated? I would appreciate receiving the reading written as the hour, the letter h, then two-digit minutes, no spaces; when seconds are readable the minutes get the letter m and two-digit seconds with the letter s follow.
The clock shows 4h49
